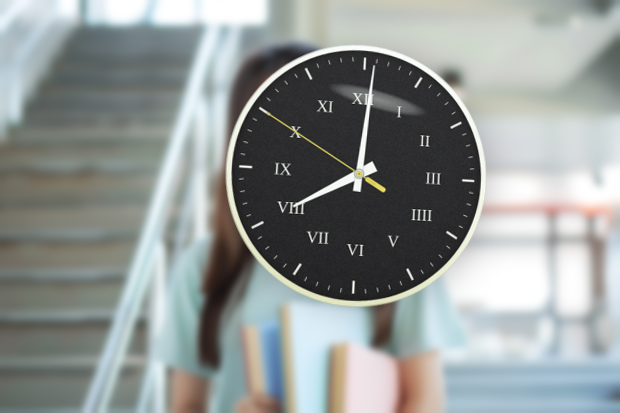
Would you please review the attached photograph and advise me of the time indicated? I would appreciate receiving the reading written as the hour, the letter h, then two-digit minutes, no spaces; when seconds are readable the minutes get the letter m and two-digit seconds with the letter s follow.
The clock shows 8h00m50s
